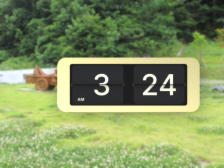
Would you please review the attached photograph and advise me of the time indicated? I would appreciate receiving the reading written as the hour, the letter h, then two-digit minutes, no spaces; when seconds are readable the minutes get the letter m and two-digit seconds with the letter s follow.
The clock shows 3h24
